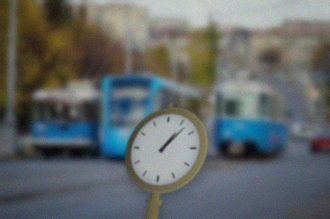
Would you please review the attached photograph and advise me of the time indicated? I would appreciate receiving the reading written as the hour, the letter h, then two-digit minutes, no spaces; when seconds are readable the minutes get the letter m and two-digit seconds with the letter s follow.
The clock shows 1h07
